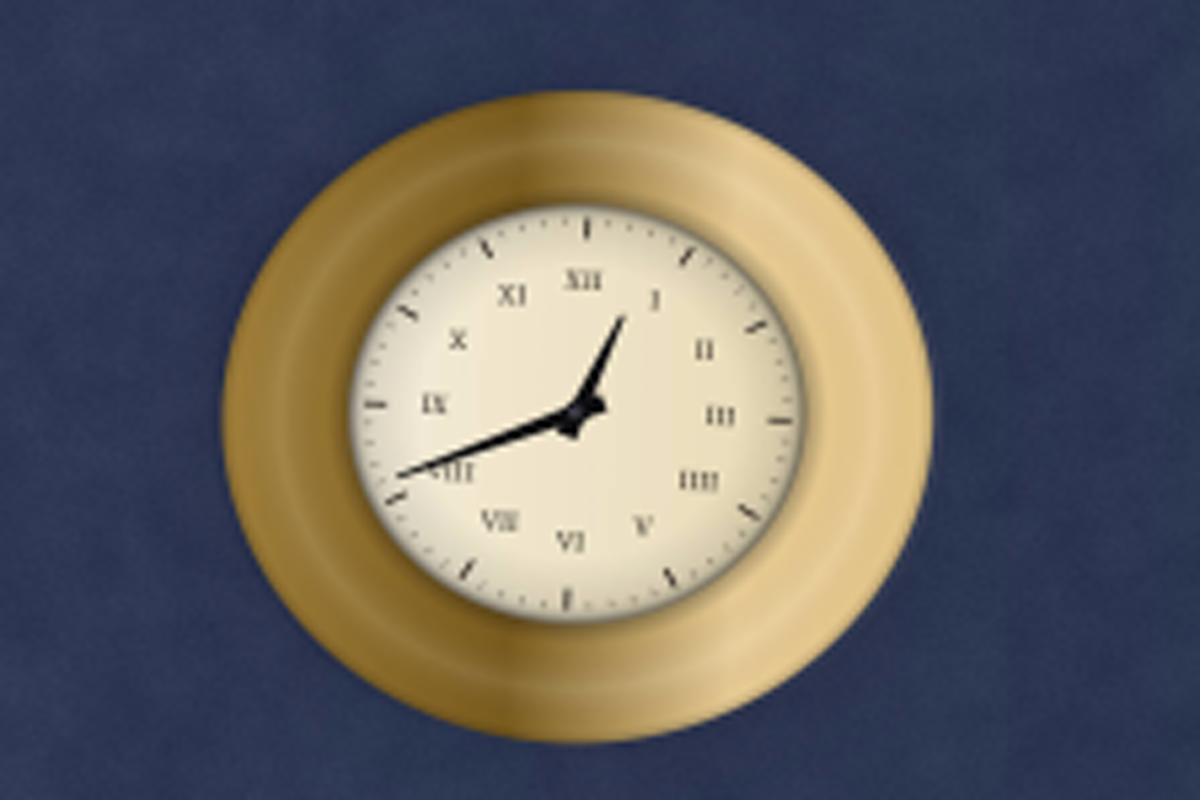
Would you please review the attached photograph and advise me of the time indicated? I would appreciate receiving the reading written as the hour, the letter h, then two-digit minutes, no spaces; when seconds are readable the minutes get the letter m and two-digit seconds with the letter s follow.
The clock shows 12h41
